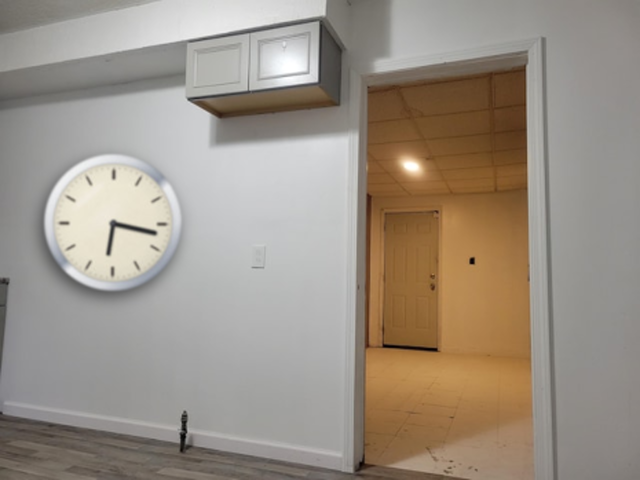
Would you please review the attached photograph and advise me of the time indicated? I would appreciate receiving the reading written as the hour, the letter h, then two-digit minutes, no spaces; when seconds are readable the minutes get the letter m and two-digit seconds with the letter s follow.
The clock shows 6h17
